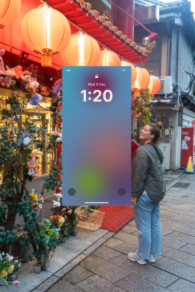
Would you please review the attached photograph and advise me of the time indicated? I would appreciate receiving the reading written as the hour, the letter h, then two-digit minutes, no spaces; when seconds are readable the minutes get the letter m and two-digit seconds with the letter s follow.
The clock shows 1h20
